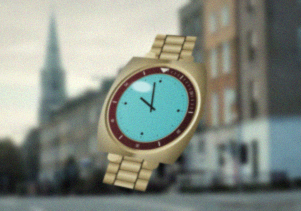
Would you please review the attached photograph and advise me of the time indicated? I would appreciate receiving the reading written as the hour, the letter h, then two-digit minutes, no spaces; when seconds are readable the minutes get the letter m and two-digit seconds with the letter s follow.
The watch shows 9h58
